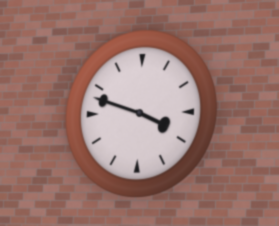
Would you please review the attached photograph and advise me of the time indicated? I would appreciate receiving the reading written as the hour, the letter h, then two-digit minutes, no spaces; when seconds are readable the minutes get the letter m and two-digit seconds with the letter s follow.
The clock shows 3h48
